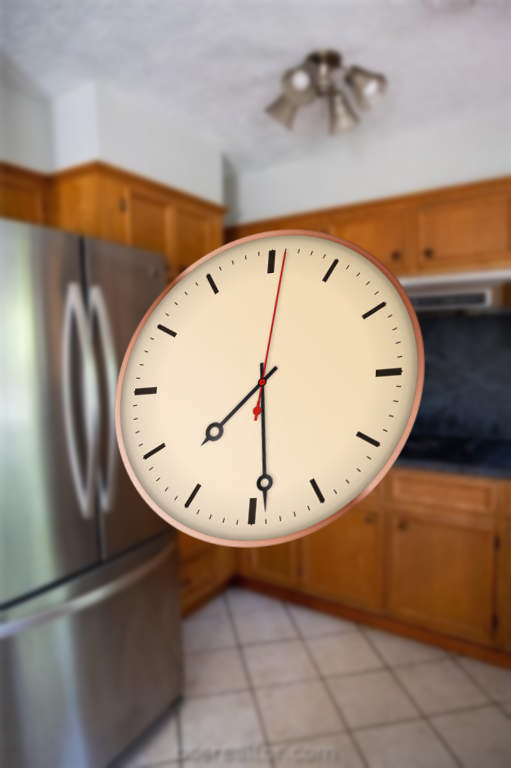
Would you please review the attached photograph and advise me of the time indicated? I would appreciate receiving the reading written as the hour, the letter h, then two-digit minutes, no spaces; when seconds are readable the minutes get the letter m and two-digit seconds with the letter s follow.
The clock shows 7h29m01s
